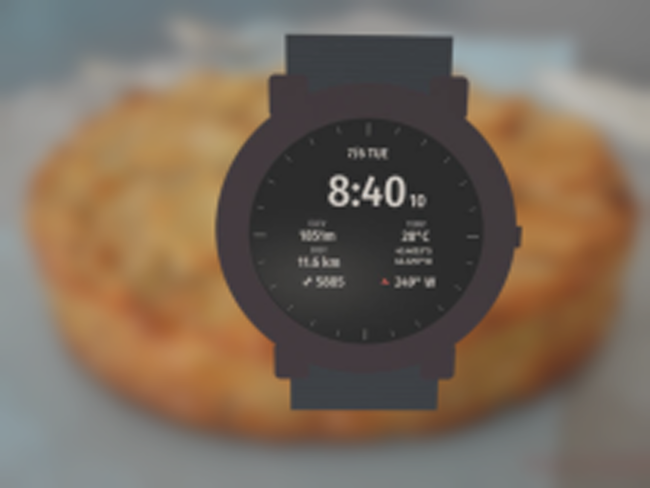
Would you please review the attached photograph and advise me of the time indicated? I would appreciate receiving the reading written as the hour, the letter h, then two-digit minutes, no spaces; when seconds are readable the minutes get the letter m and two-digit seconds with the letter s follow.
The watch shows 8h40
